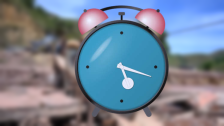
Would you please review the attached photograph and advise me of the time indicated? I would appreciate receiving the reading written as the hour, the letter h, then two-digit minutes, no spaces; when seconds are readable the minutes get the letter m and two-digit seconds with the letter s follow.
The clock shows 5h18
